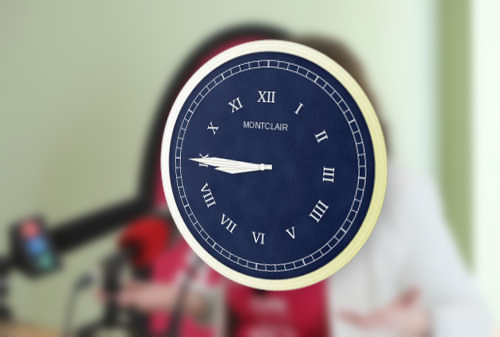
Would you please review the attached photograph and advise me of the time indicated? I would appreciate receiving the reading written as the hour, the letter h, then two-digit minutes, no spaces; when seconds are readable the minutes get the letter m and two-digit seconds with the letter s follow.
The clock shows 8h45
